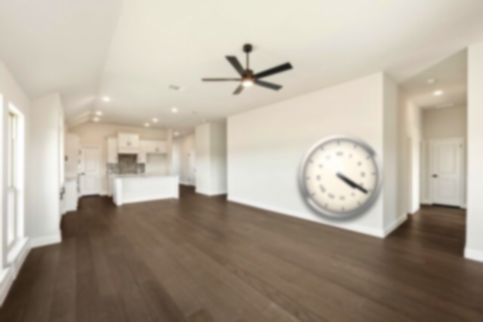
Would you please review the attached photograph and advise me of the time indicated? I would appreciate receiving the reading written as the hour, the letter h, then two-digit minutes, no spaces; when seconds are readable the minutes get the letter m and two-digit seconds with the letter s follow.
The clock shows 4h21
